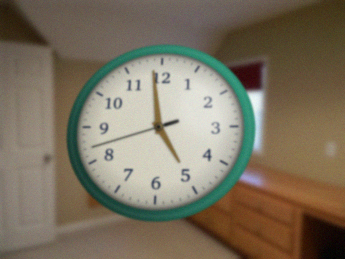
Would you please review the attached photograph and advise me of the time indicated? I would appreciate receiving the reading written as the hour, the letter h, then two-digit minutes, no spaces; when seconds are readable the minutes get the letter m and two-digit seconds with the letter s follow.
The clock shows 4h58m42s
